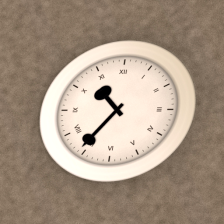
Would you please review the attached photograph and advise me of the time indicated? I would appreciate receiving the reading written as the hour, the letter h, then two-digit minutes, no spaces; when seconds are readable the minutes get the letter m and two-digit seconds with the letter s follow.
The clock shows 10h36
